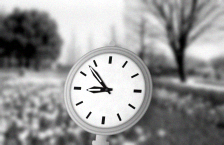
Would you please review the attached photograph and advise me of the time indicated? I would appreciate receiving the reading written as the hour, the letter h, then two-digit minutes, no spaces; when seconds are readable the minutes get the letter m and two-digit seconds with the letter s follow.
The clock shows 8h53
